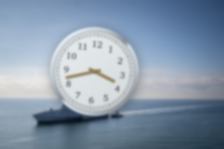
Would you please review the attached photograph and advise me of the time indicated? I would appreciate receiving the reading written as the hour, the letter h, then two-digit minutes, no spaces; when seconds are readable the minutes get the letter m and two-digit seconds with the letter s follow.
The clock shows 3h42
